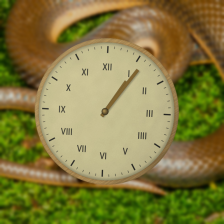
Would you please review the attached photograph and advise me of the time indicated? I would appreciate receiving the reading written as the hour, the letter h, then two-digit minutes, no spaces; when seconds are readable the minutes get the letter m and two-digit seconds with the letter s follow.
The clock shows 1h06
